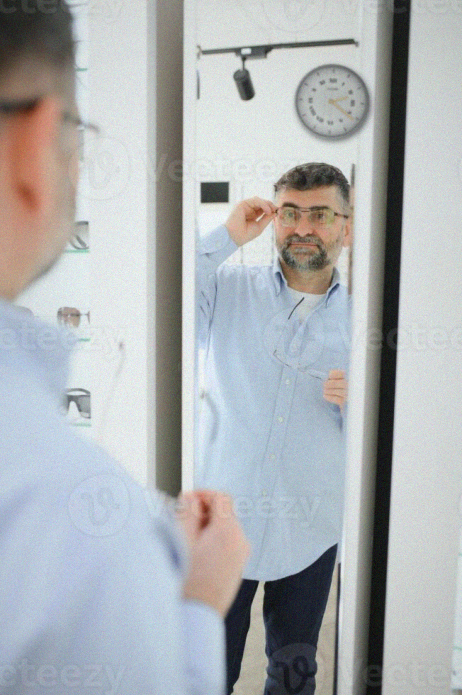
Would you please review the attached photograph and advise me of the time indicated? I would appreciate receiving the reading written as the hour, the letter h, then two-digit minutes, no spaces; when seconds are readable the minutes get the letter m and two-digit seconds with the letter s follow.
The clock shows 2h21
